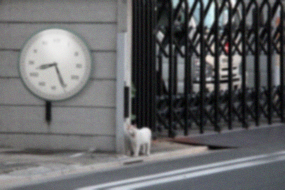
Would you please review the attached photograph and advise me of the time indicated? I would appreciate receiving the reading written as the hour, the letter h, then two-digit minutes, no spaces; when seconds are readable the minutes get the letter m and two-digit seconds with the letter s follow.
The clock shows 8h26
